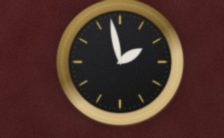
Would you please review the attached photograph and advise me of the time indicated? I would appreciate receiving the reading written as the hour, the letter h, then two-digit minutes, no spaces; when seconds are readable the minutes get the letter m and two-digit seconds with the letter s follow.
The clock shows 1h58
